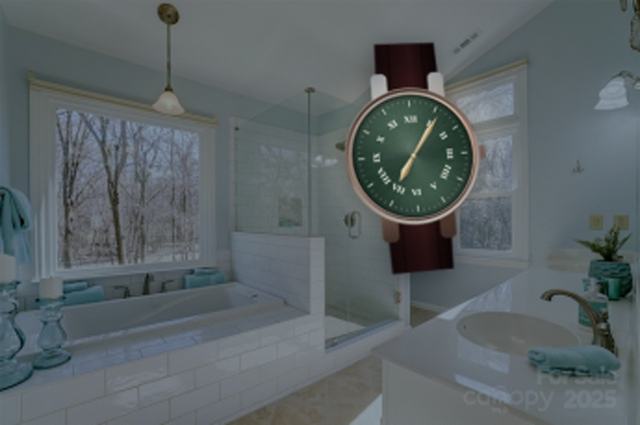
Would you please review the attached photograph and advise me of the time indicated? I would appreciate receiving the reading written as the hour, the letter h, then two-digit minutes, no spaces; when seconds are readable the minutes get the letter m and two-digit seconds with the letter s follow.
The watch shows 7h06
